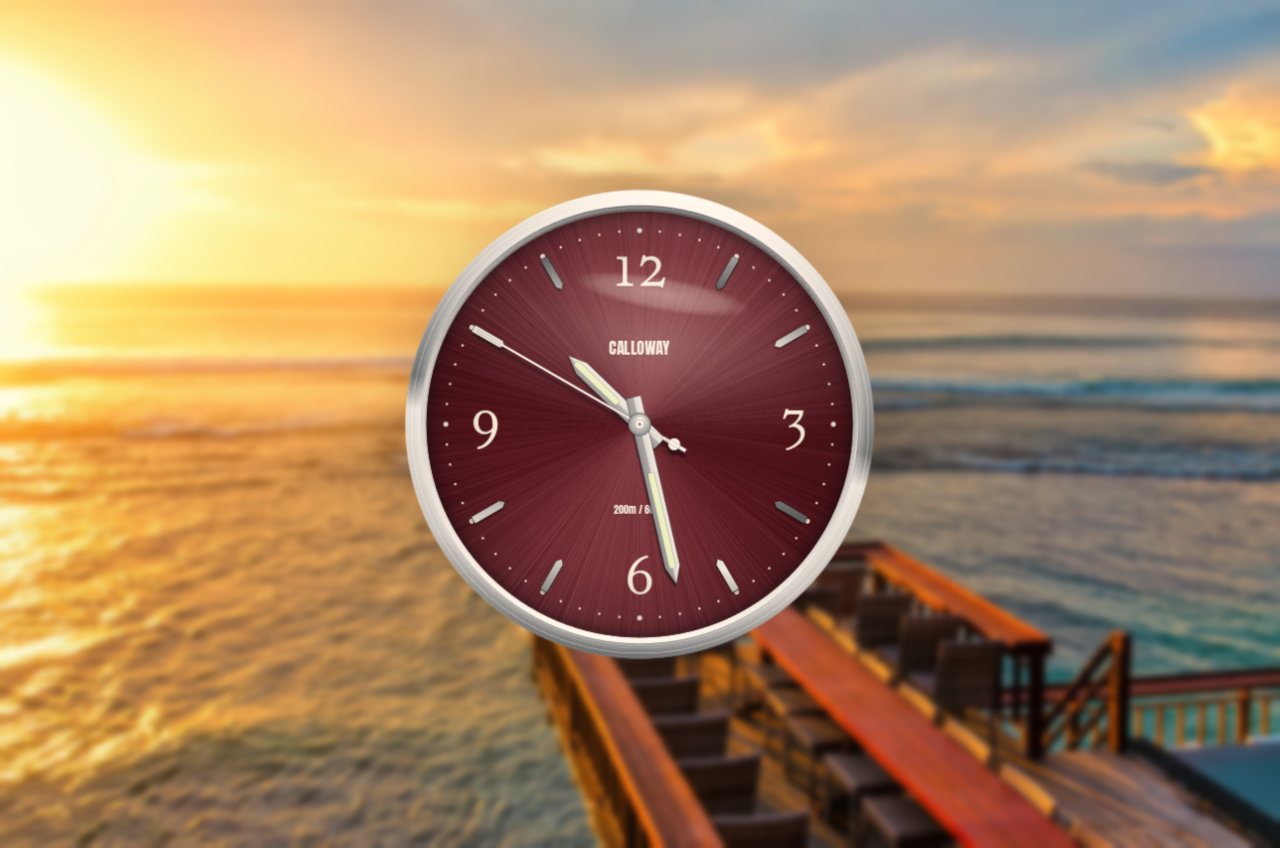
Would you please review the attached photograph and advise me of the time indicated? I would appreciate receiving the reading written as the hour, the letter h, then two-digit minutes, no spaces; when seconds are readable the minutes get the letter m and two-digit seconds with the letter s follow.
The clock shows 10h27m50s
